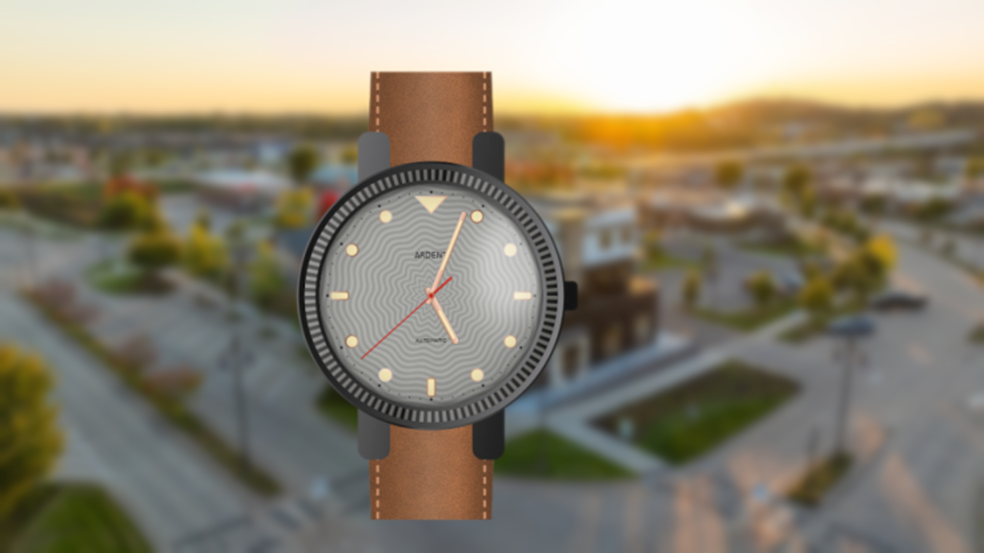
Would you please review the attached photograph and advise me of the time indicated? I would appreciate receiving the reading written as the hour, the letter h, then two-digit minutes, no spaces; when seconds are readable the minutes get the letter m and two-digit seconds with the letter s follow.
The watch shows 5h03m38s
